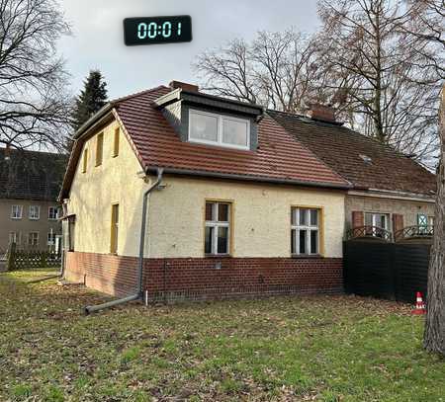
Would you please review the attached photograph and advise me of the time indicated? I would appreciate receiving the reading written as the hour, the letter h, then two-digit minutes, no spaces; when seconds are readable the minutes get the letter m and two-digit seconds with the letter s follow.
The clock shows 0h01
